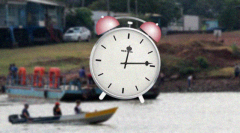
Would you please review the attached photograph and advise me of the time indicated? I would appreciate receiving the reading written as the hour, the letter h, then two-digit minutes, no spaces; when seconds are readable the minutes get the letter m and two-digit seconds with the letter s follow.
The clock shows 12h14
